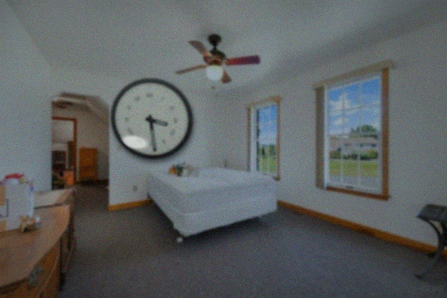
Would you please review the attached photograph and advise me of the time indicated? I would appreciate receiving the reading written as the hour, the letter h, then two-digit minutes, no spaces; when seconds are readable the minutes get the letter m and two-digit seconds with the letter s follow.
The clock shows 3h29
